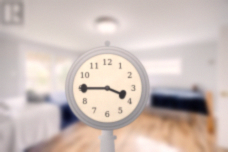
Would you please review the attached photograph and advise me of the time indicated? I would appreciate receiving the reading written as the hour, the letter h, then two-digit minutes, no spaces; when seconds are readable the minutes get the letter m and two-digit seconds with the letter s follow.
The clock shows 3h45
